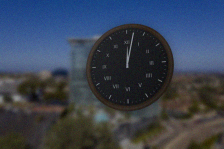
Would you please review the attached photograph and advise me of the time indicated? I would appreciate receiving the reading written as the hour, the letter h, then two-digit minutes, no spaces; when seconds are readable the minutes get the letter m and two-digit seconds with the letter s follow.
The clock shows 12h02
